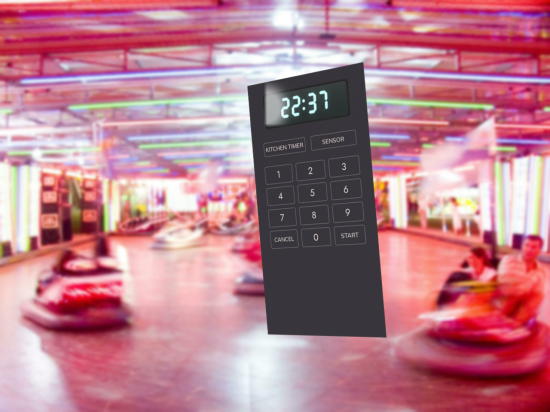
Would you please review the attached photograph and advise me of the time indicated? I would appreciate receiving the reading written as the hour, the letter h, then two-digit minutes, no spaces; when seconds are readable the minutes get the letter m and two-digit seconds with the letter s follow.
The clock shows 22h37
